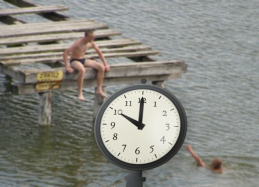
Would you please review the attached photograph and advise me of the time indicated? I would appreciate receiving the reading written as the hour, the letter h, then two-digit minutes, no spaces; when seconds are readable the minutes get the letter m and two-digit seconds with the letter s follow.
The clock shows 10h00
